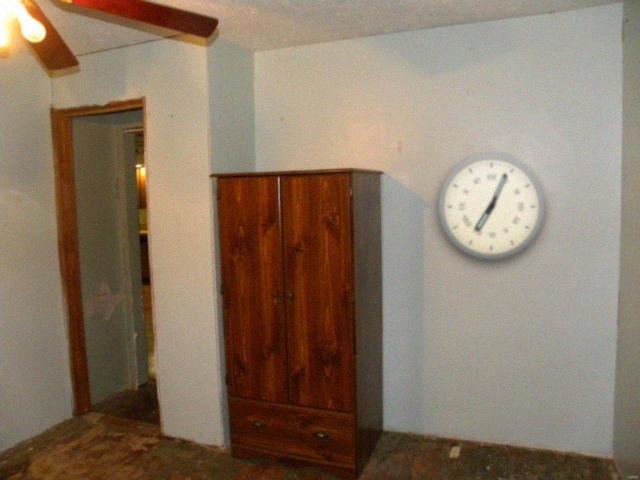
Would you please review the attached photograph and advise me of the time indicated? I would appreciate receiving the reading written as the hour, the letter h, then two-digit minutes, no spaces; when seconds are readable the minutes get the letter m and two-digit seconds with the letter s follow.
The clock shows 7h04
